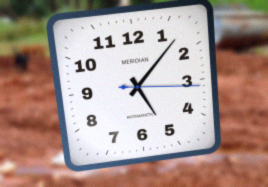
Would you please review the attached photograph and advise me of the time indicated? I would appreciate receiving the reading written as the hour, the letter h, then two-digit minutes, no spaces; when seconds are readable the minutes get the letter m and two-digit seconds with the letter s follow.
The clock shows 5h07m16s
